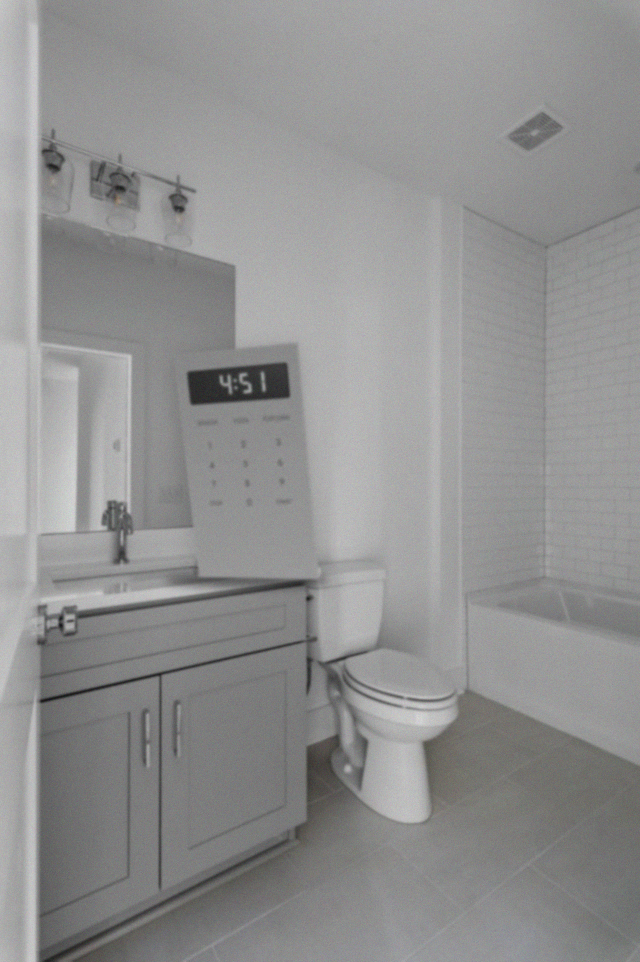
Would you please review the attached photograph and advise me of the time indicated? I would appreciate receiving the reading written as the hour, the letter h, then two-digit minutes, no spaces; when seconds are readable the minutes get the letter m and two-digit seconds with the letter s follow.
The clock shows 4h51
